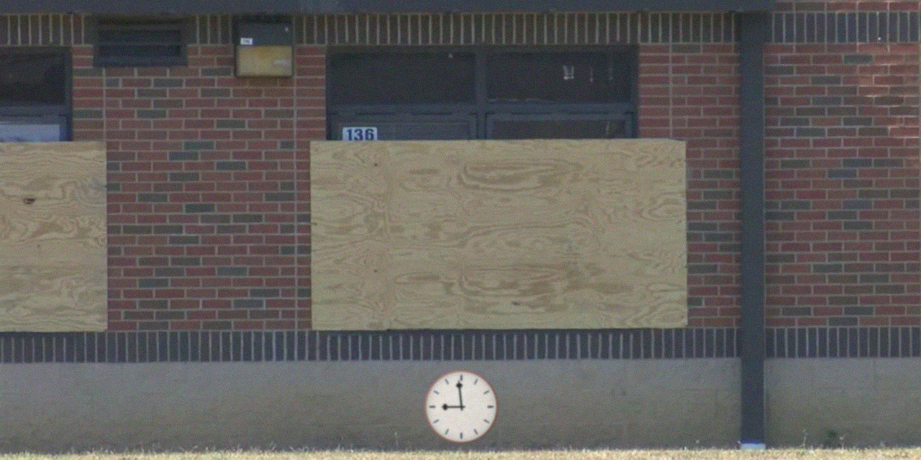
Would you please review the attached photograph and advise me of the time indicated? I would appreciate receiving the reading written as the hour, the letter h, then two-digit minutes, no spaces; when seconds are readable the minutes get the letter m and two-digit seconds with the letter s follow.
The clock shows 8h59
